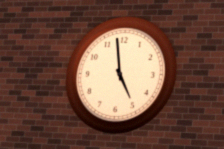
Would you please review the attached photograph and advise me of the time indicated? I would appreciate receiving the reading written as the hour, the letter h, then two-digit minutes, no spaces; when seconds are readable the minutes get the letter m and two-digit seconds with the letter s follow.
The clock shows 4h58
